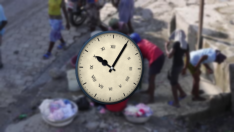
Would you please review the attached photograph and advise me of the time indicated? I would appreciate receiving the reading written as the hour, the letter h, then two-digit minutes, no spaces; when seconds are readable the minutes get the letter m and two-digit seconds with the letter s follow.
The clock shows 10h05
